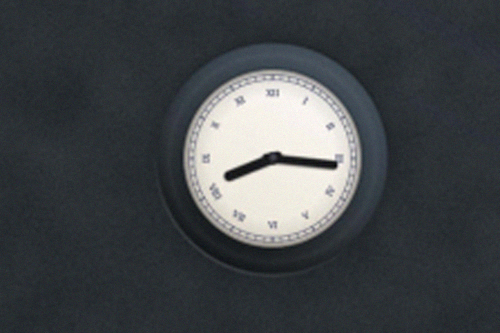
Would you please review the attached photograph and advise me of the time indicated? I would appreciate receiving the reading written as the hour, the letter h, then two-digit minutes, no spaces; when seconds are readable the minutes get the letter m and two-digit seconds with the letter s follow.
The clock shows 8h16
